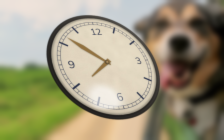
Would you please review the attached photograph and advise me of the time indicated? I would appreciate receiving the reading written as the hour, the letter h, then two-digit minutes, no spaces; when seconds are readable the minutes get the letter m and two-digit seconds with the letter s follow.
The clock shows 7h52
